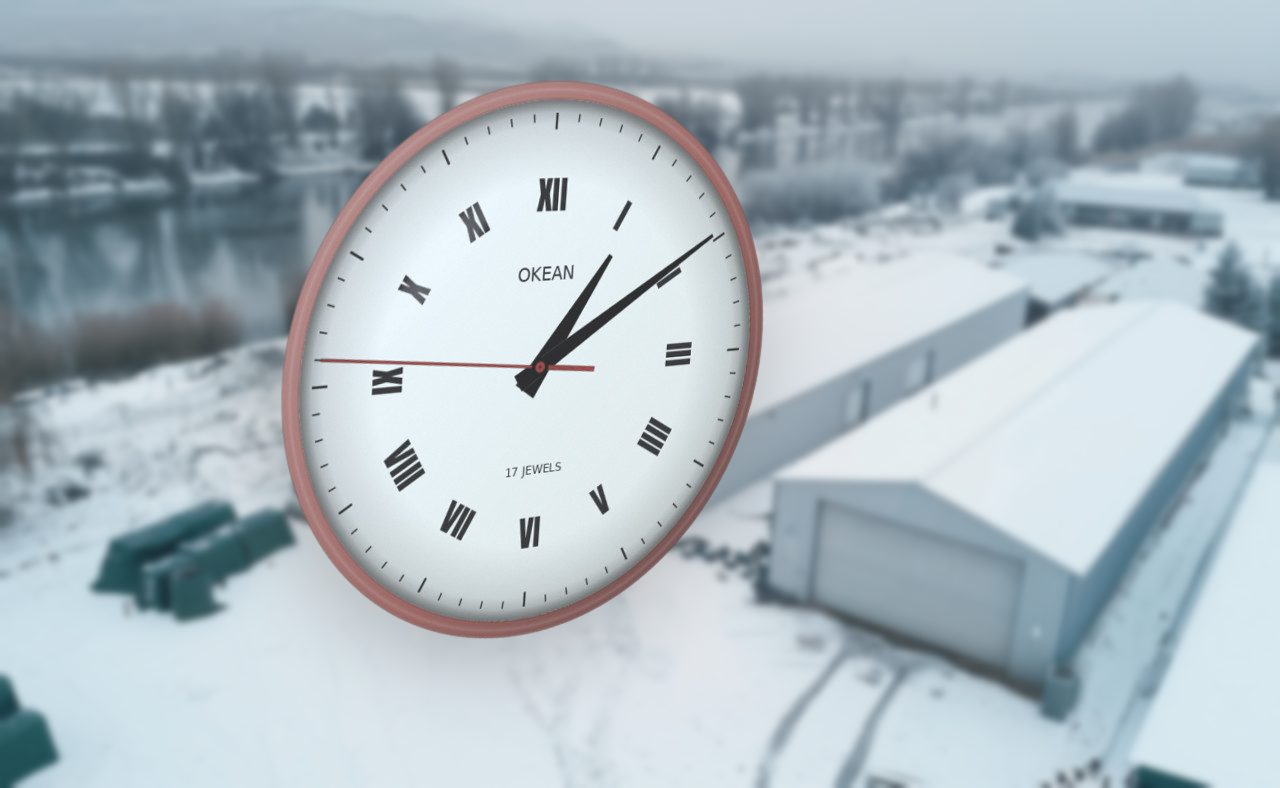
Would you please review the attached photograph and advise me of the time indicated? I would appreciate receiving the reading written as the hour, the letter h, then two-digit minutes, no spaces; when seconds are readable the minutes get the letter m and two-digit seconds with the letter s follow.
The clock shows 1h09m46s
